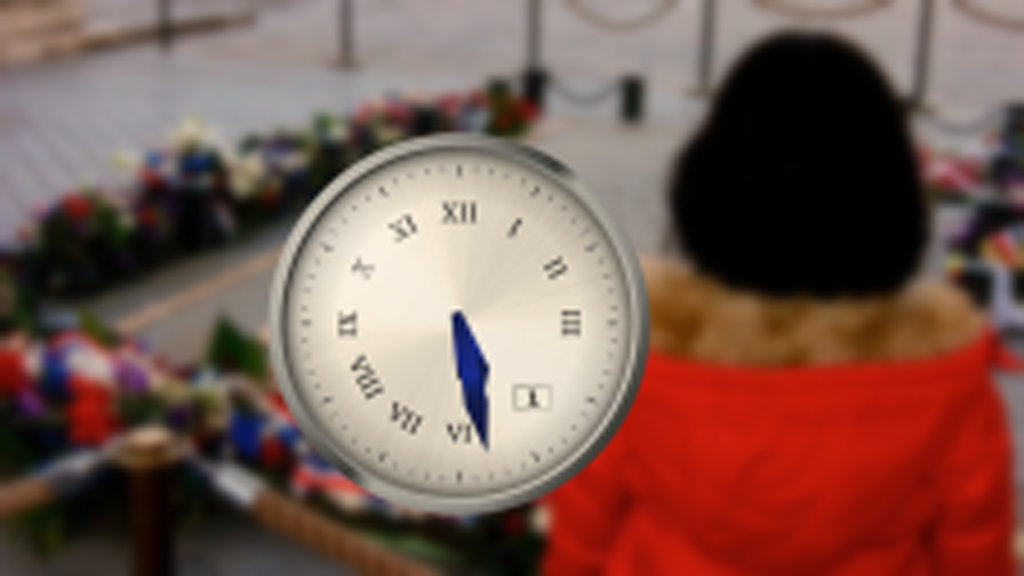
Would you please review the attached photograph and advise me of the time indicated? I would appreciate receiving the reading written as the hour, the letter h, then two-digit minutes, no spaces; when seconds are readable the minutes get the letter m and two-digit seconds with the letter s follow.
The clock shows 5h28
